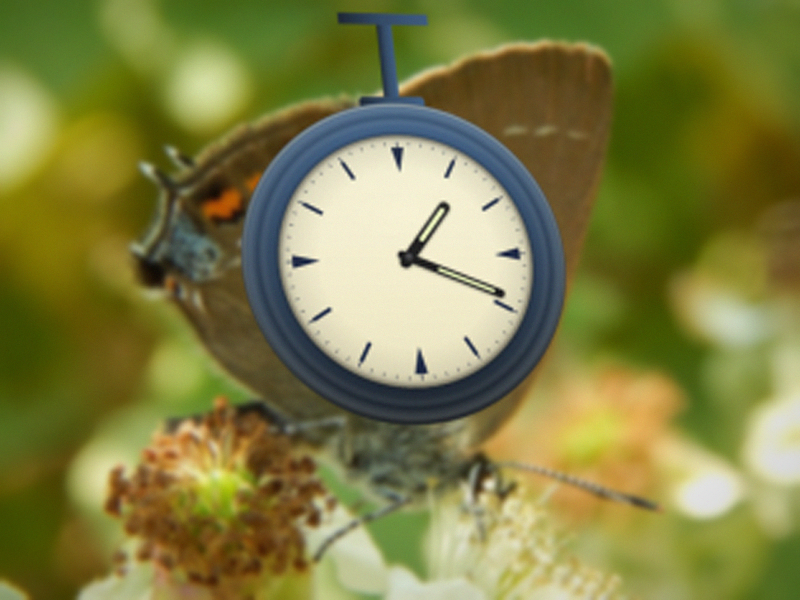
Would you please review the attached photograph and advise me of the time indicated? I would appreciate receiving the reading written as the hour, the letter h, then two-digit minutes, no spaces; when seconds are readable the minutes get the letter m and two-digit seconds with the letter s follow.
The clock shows 1h19
